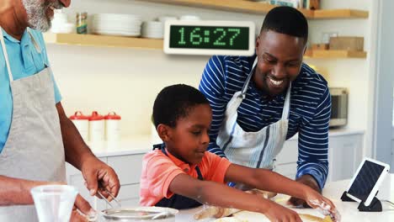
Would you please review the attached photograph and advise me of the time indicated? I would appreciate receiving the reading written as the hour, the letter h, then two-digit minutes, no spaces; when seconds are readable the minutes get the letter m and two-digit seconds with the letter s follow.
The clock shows 16h27
